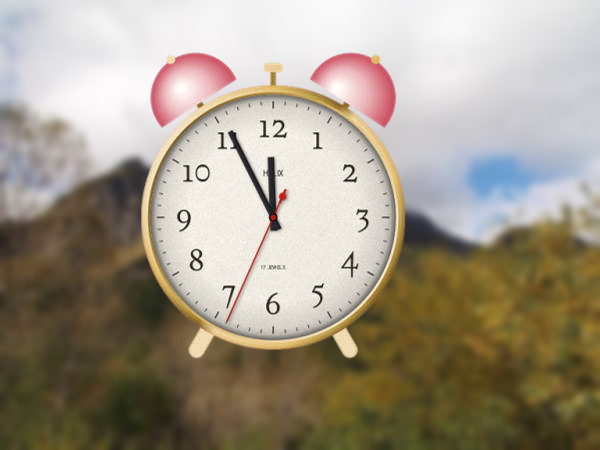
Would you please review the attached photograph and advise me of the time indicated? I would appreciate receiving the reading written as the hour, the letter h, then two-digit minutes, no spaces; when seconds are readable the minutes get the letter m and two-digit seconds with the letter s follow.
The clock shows 11h55m34s
